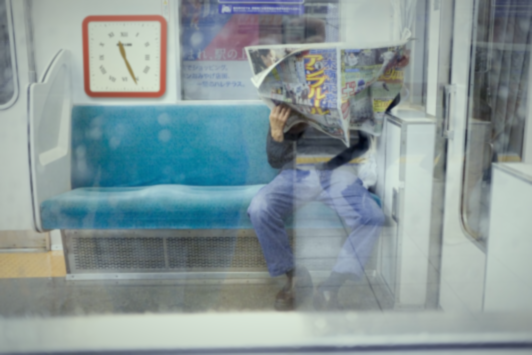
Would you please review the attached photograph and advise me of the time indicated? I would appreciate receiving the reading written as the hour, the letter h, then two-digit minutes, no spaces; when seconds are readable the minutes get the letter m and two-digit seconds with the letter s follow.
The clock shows 11h26
